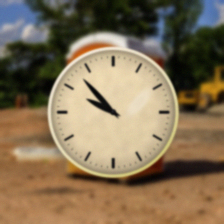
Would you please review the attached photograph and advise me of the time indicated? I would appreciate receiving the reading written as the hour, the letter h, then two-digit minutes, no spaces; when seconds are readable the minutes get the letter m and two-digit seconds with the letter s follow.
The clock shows 9h53
